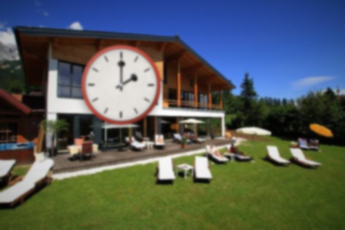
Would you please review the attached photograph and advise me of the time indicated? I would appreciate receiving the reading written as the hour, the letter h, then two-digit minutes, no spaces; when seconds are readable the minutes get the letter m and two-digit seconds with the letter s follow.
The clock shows 2h00
